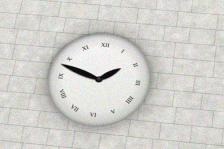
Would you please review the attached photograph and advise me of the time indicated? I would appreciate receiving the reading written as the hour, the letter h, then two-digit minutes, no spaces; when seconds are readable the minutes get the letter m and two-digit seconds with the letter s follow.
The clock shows 1h48
